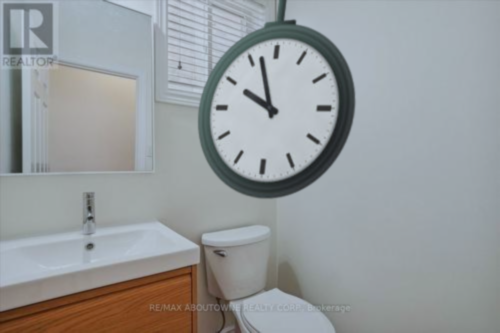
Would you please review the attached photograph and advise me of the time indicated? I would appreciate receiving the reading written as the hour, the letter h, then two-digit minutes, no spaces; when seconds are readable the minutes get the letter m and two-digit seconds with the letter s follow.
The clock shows 9h57
